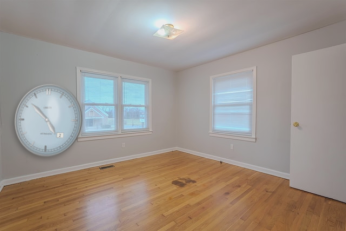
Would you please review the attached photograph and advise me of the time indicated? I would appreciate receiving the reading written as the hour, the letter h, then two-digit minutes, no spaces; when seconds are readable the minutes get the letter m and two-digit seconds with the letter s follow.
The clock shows 4h52
